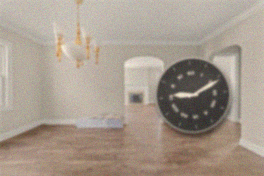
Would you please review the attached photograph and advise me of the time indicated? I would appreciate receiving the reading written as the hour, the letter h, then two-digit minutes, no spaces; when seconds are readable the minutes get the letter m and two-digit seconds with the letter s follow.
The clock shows 9h11
